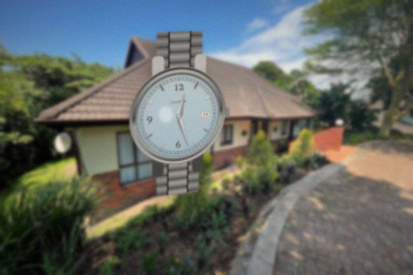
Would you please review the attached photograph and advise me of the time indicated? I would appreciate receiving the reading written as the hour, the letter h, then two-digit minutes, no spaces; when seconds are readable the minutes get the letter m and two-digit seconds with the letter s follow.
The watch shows 12h27
